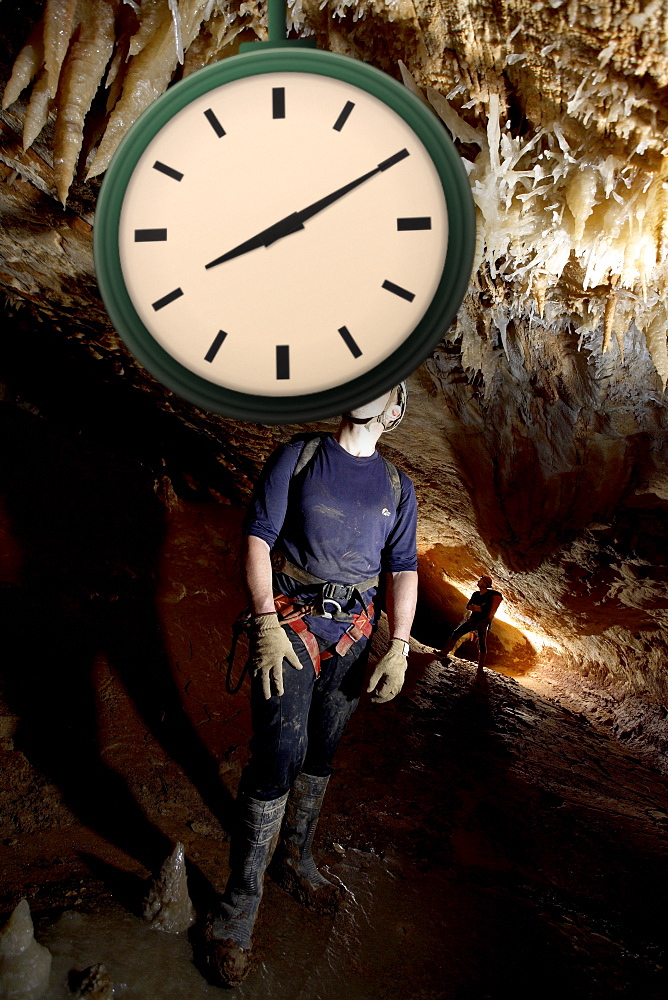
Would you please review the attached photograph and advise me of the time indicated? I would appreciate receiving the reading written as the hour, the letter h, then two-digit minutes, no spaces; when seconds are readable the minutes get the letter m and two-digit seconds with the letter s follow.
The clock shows 8h10
